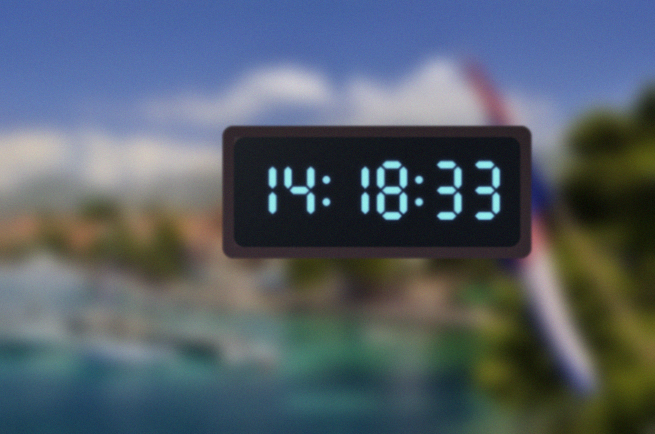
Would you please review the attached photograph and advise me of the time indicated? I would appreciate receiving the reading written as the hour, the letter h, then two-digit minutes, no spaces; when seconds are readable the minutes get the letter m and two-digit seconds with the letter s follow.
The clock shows 14h18m33s
